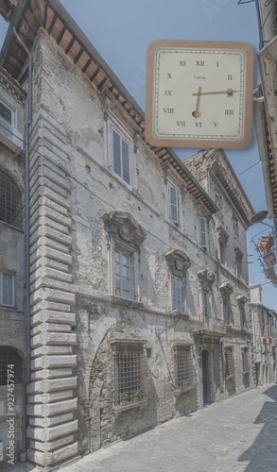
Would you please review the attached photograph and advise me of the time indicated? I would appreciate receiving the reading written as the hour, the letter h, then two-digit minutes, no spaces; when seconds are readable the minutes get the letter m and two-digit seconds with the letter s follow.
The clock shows 6h14
